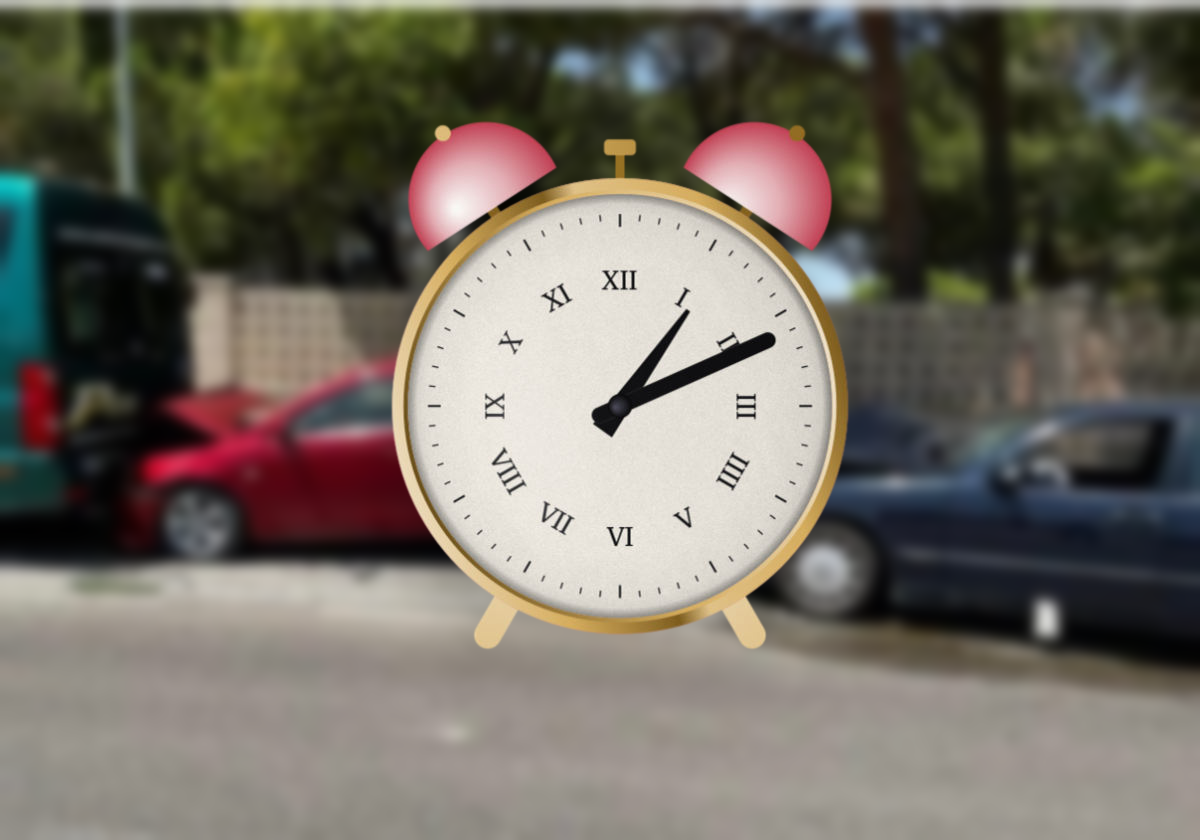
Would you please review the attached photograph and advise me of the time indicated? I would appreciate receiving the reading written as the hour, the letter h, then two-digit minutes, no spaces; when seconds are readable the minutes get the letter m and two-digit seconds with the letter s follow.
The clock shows 1h11
